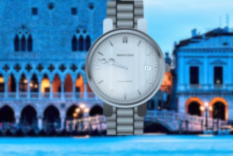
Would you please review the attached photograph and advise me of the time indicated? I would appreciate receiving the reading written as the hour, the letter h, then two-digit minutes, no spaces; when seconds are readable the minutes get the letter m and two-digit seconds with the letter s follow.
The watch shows 9h48
